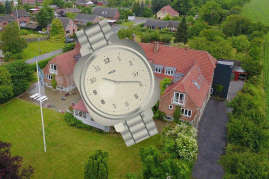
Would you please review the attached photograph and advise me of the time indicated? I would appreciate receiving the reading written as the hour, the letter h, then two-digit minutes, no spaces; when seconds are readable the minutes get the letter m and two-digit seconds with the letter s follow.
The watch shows 10h19
